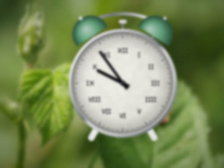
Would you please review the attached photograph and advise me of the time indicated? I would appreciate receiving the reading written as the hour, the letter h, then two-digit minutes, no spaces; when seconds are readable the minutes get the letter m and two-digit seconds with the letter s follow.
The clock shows 9h54
